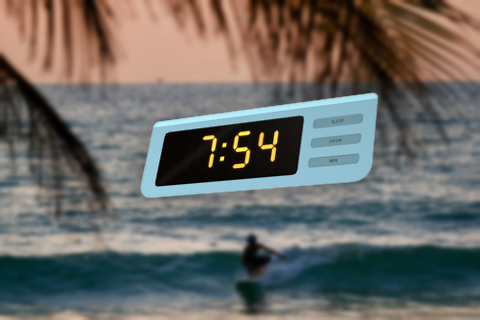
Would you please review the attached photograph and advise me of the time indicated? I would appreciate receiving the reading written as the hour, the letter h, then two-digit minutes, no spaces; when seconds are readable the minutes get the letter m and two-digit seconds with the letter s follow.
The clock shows 7h54
